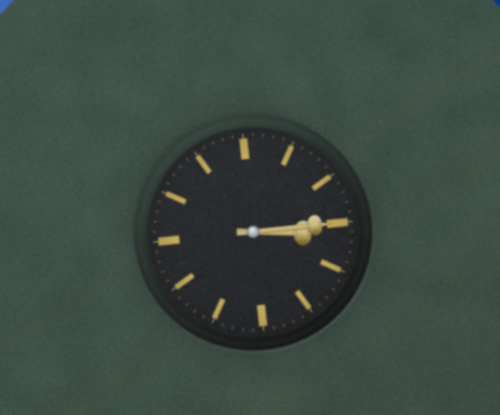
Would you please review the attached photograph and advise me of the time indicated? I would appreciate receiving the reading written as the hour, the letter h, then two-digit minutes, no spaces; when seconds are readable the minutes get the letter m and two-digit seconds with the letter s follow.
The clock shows 3h15
